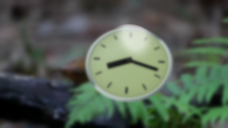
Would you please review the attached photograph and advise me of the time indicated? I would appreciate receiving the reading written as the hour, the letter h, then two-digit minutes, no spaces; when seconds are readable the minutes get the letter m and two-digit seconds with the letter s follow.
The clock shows 8h18
